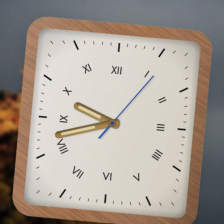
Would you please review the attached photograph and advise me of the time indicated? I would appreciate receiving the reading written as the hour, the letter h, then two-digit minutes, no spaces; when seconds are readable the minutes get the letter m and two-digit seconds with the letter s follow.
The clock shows 9h42m06s
